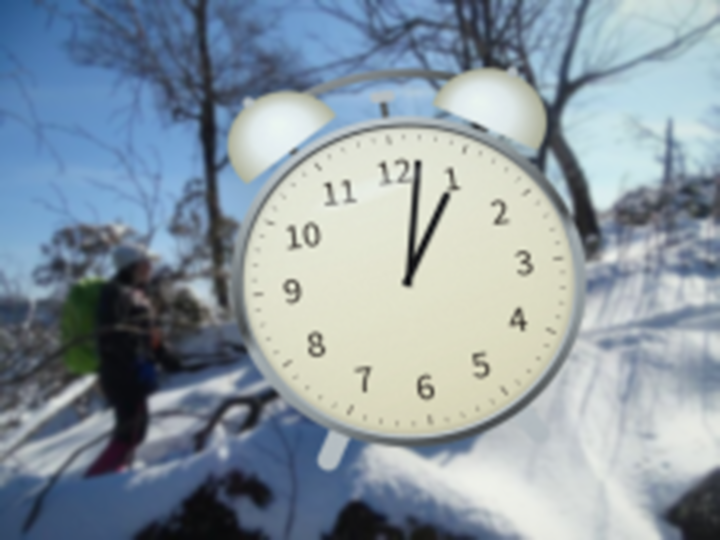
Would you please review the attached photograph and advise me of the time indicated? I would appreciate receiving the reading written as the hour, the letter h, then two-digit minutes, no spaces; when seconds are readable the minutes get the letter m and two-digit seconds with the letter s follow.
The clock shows 1h02
